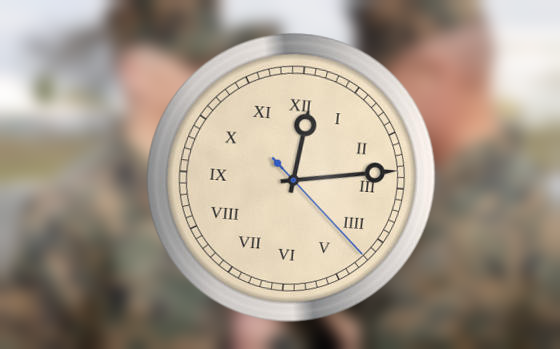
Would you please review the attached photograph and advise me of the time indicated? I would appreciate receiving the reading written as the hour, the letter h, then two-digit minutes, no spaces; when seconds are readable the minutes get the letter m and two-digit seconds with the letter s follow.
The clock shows 12h13m22s
